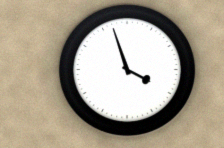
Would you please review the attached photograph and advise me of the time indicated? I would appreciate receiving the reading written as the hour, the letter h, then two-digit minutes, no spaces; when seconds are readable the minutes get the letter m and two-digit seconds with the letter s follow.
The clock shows 3h57
